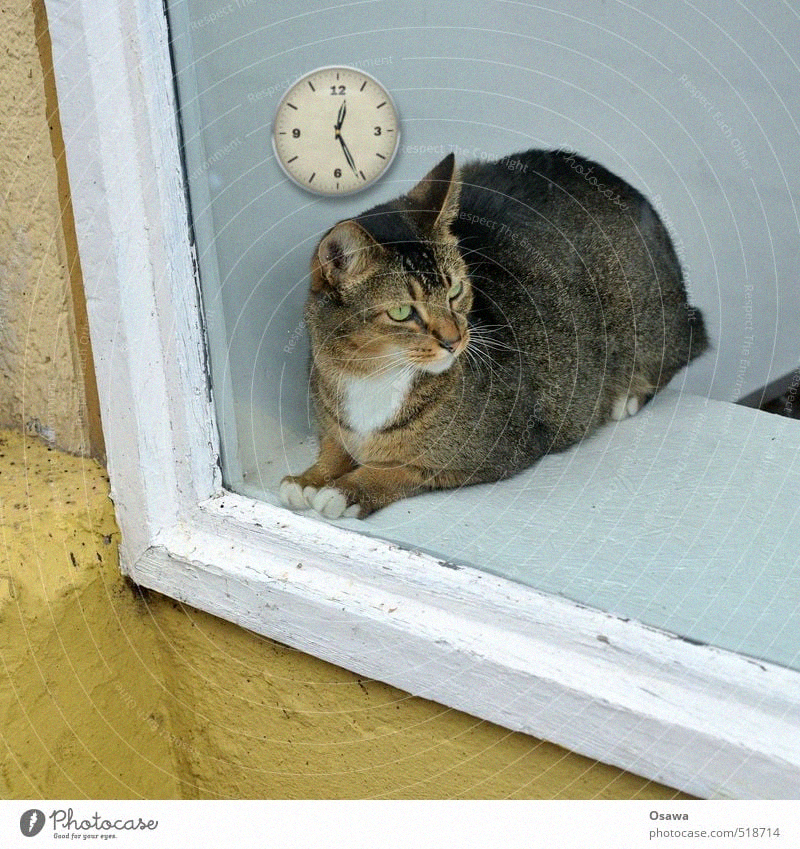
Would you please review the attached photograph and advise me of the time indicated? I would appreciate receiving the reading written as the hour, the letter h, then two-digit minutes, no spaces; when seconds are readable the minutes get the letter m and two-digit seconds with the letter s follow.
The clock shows 12h26
